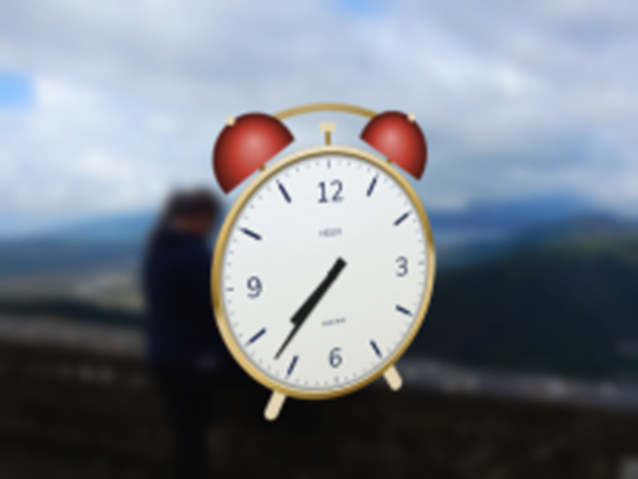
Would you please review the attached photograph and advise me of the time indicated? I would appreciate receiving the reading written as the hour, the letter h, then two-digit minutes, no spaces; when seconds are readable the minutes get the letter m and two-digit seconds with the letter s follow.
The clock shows 7h37
